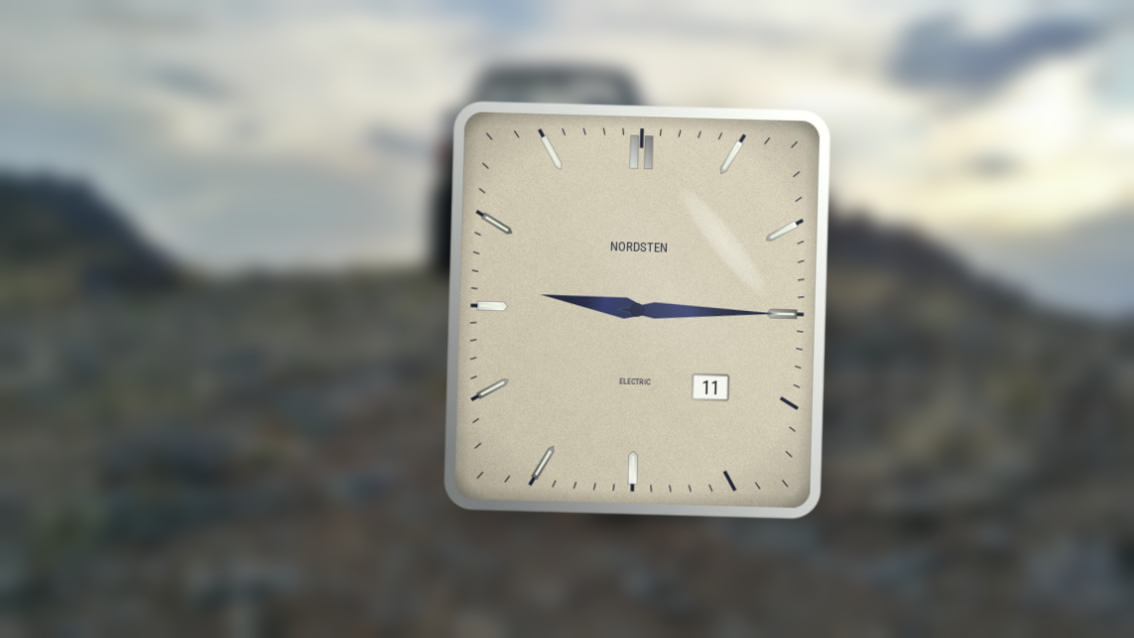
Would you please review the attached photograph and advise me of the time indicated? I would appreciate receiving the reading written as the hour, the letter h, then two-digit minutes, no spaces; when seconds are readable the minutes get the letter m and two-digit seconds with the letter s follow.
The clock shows 9h15
